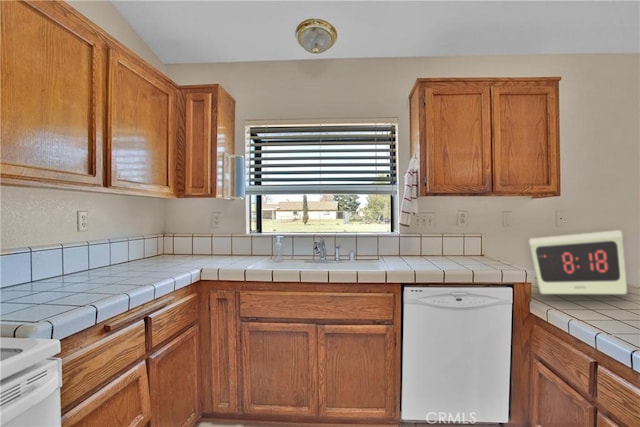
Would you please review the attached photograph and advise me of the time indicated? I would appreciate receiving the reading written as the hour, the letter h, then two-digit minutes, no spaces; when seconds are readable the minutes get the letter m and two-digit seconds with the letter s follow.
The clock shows 8h18
